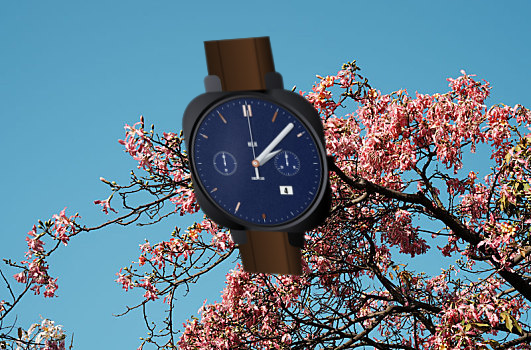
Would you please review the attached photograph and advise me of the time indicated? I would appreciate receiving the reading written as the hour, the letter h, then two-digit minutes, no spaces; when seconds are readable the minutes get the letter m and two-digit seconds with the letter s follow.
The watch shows 2h08
